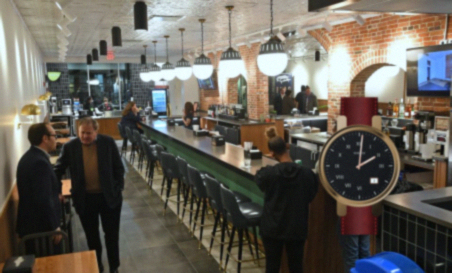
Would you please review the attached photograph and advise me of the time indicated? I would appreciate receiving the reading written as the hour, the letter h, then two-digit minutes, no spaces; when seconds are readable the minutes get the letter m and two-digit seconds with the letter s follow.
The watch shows 2h01
